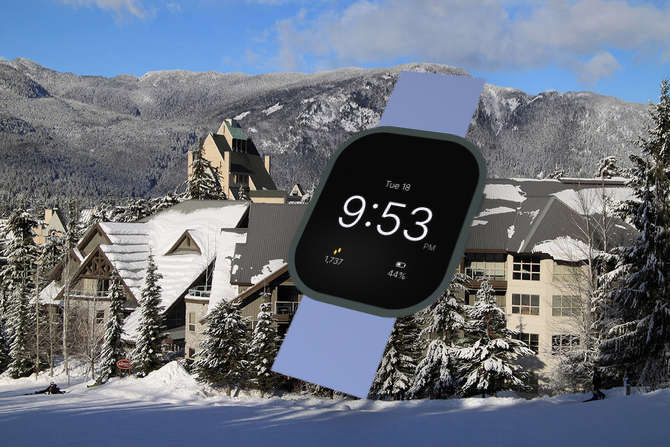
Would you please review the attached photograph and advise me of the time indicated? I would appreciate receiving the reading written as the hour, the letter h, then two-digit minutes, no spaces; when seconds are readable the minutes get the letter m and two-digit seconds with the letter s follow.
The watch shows 9h53
